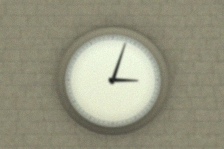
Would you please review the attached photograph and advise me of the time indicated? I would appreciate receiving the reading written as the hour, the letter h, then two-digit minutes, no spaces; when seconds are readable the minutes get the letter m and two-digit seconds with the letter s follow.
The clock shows 3h03
